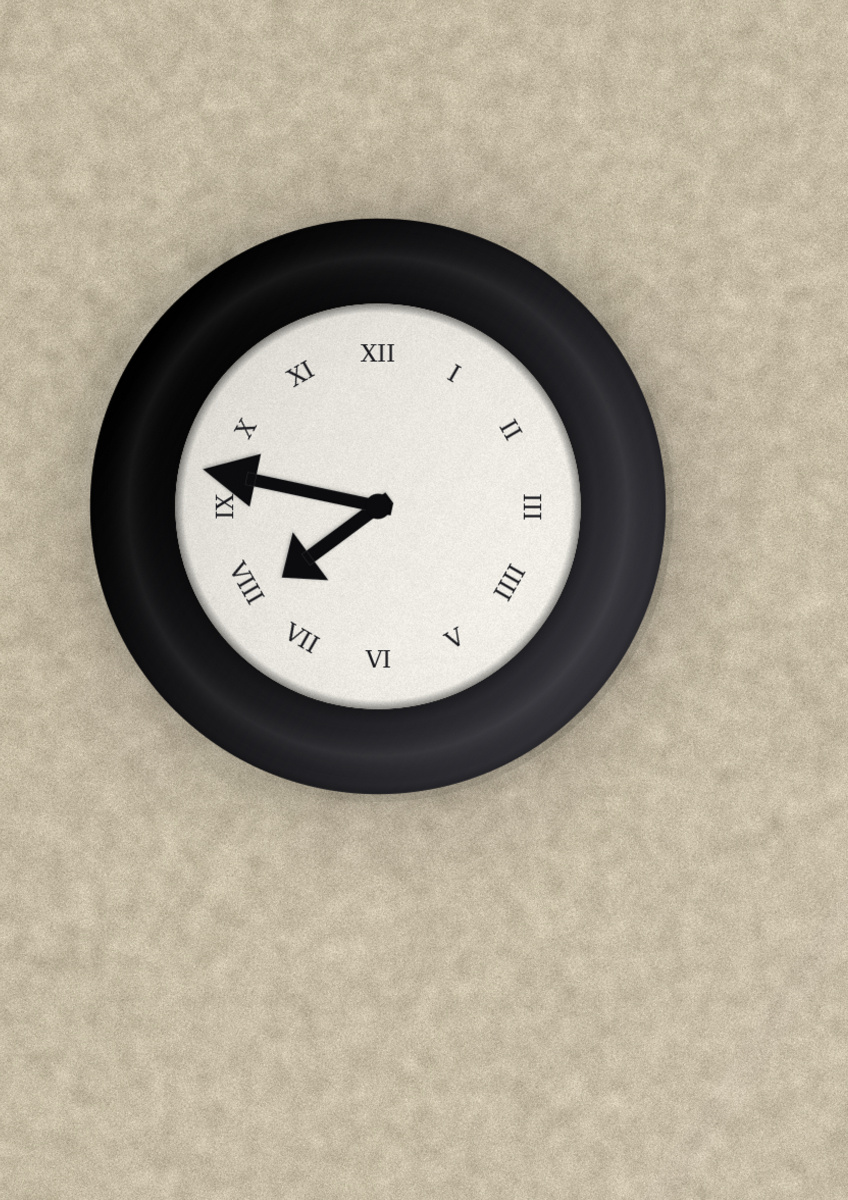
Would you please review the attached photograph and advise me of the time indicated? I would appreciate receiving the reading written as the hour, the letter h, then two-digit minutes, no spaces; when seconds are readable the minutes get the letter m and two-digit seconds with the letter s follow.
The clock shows 7h47
